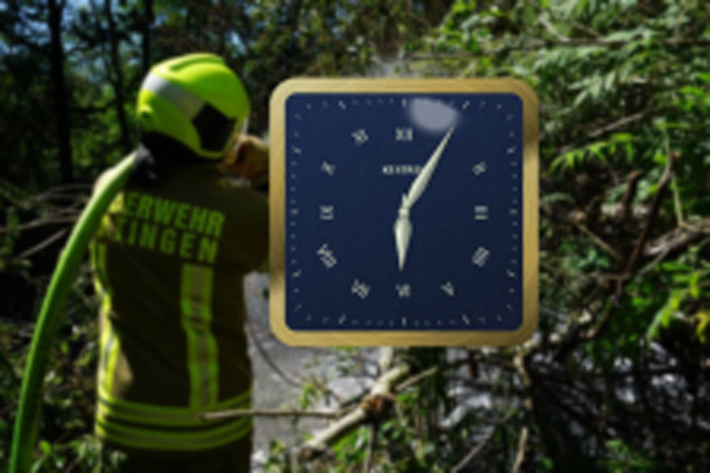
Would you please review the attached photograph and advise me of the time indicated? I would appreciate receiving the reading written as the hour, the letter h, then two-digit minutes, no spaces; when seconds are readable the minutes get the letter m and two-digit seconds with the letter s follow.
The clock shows 6h05
